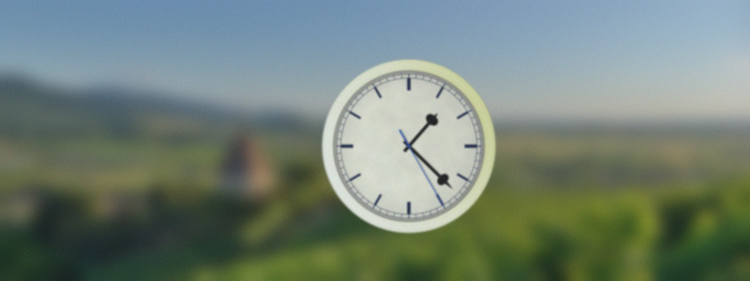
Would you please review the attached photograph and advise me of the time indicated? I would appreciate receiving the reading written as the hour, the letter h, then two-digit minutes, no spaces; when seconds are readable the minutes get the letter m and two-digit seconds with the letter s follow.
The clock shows 1h22m25s
